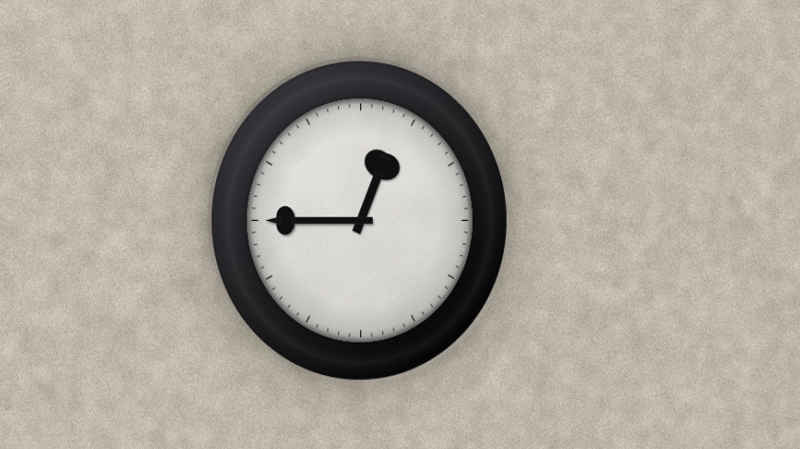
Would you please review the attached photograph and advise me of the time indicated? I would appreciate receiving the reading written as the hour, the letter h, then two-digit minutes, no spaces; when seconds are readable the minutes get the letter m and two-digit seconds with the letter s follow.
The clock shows 12h45
